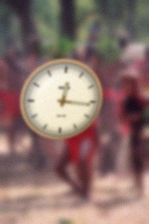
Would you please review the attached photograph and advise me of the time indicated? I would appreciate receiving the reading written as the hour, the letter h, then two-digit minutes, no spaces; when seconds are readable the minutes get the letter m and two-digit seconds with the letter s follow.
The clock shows 12h16
